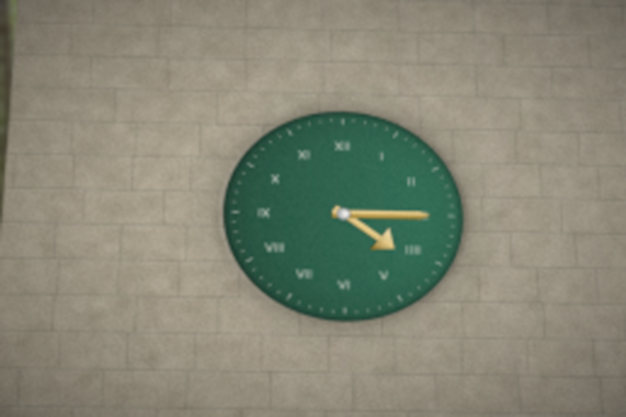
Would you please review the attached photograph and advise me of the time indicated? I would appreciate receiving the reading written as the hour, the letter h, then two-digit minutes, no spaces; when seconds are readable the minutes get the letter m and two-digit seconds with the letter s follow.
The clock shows 4h15
